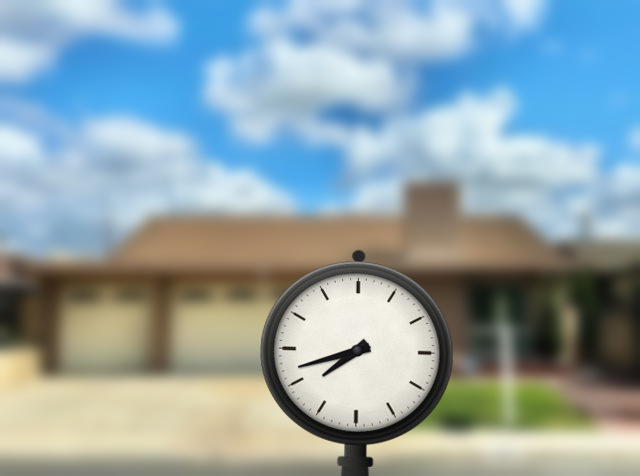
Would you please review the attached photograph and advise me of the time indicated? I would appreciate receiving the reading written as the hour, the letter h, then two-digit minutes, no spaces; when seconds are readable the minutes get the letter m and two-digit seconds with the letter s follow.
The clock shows 7h42
